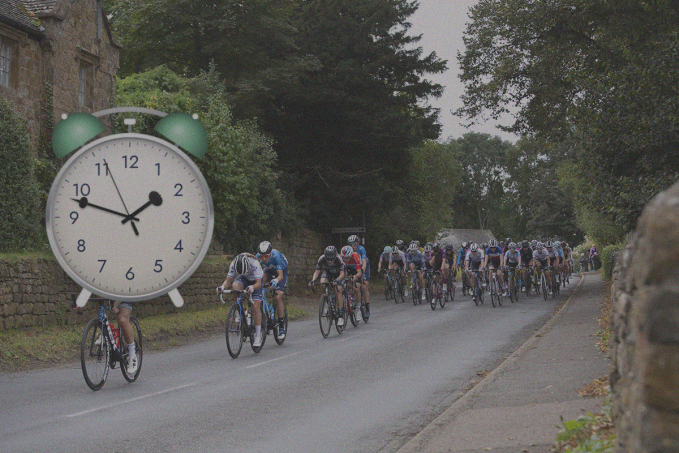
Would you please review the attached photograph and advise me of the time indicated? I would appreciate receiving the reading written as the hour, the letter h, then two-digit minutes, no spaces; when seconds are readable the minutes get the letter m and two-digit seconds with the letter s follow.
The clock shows 1h47m56s
